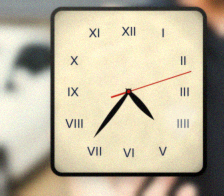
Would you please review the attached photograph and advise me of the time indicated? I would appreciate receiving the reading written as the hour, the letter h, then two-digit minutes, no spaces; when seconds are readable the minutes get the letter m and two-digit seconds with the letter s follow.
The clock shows 4h36m12s
